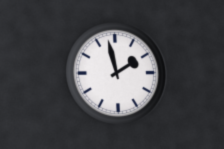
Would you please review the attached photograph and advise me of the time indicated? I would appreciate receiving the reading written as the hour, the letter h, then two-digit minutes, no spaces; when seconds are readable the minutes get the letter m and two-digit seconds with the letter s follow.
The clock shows 1h58
